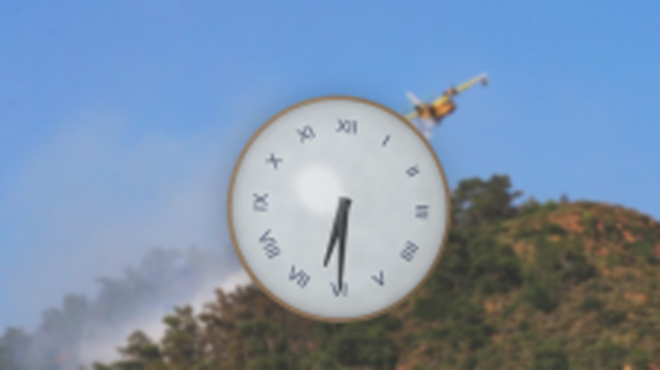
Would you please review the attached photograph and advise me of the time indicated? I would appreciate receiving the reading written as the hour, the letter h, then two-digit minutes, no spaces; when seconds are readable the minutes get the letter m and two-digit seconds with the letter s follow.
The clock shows 6h30
